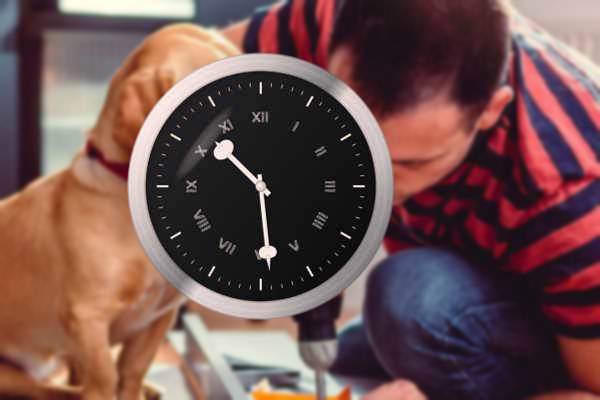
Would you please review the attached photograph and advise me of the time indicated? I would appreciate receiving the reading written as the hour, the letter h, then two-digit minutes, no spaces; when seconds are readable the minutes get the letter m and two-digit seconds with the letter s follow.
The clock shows 10h29
